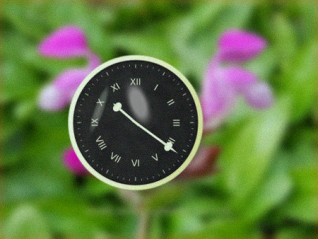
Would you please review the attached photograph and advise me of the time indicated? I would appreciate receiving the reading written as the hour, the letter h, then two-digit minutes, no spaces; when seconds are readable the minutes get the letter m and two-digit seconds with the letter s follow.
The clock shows 10h21
